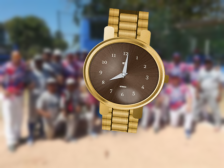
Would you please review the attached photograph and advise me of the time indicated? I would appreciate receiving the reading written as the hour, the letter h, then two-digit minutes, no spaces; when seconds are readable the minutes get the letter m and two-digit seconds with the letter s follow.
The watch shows 8h01
